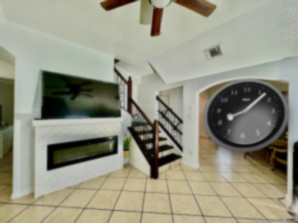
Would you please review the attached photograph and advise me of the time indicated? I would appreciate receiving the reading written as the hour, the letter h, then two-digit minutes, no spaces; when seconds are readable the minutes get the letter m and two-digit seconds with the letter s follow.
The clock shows 8h07
